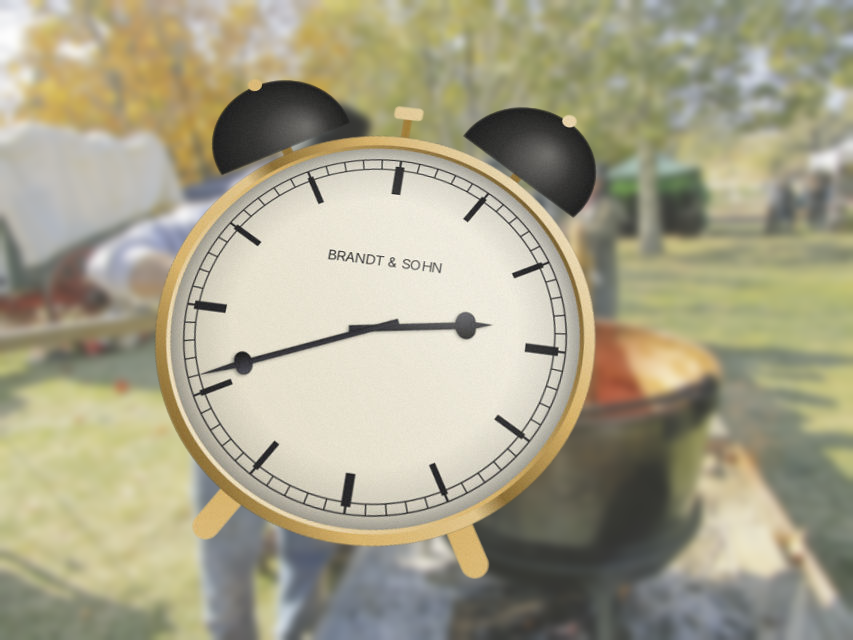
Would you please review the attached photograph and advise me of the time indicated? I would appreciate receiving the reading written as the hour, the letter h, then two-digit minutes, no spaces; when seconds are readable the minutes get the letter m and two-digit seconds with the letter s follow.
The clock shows 2h41
